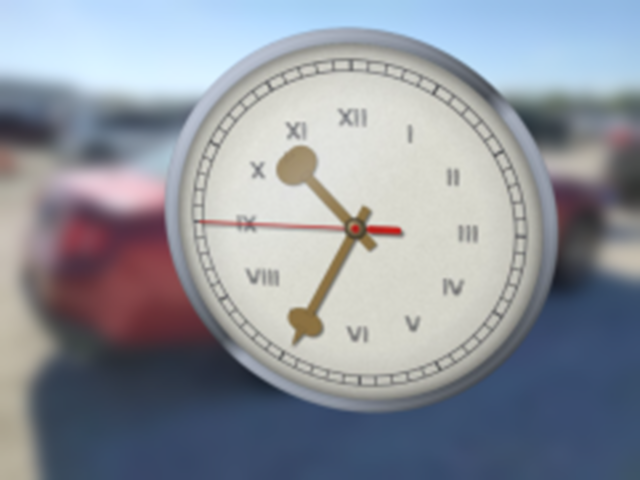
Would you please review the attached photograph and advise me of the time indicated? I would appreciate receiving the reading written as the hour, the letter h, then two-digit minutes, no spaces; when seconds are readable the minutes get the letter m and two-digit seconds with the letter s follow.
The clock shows 10h34m45s
